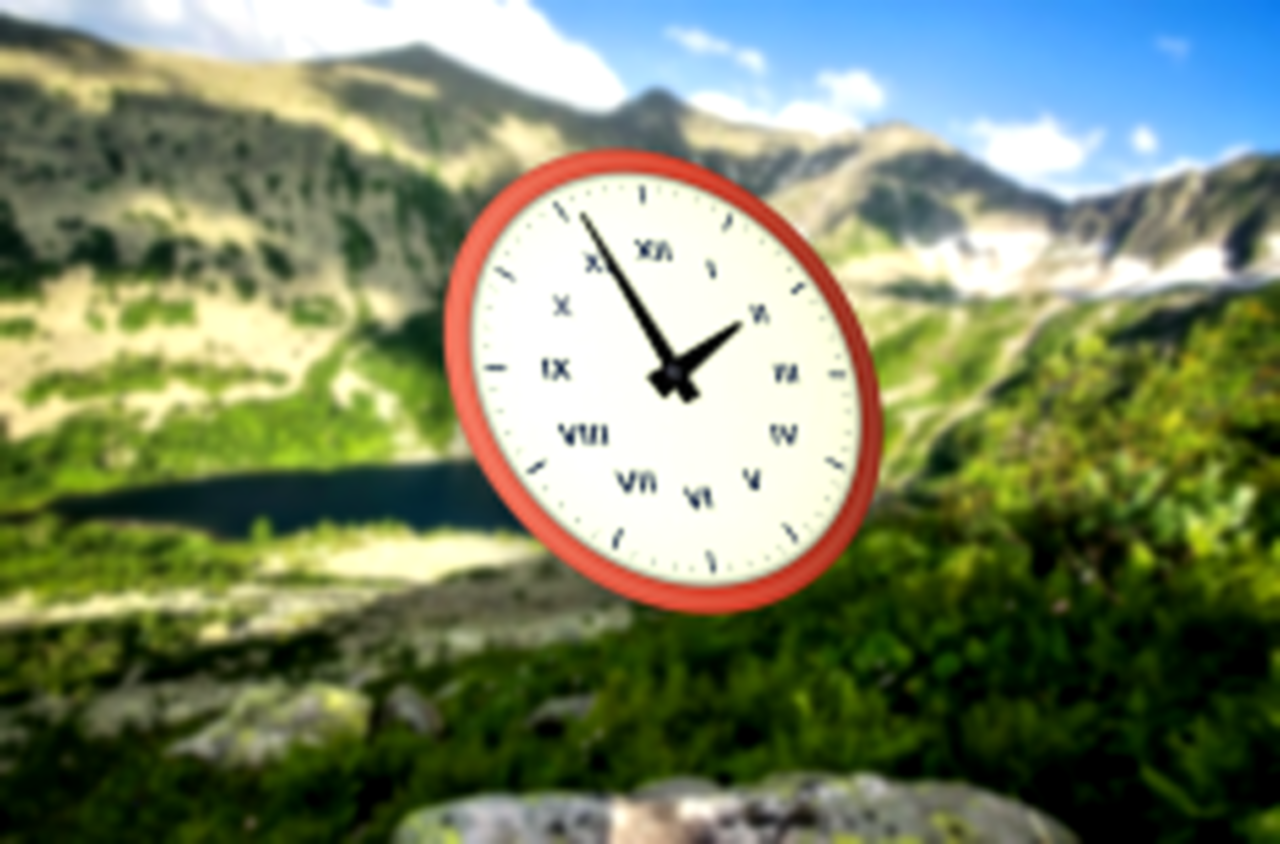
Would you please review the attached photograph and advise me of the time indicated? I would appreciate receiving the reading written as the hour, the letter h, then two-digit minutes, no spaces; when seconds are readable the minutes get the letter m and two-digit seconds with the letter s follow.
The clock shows 1h56
